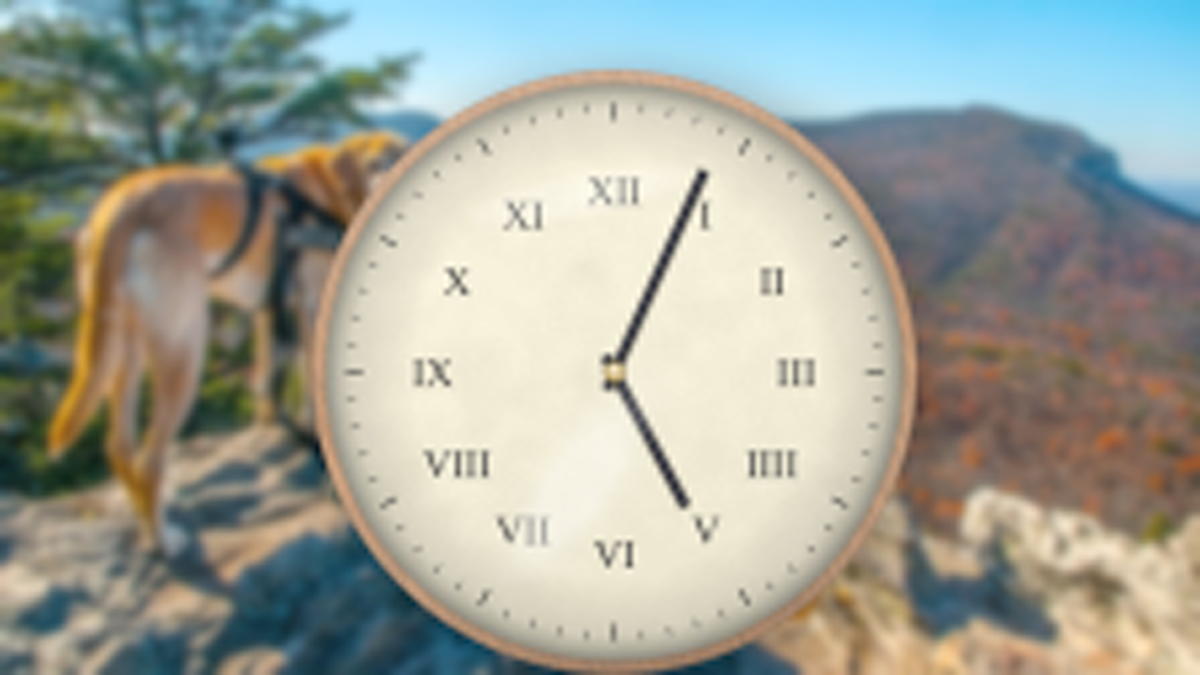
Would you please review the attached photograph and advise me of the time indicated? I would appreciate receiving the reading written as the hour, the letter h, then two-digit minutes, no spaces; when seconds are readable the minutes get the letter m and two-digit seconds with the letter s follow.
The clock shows 5h04
